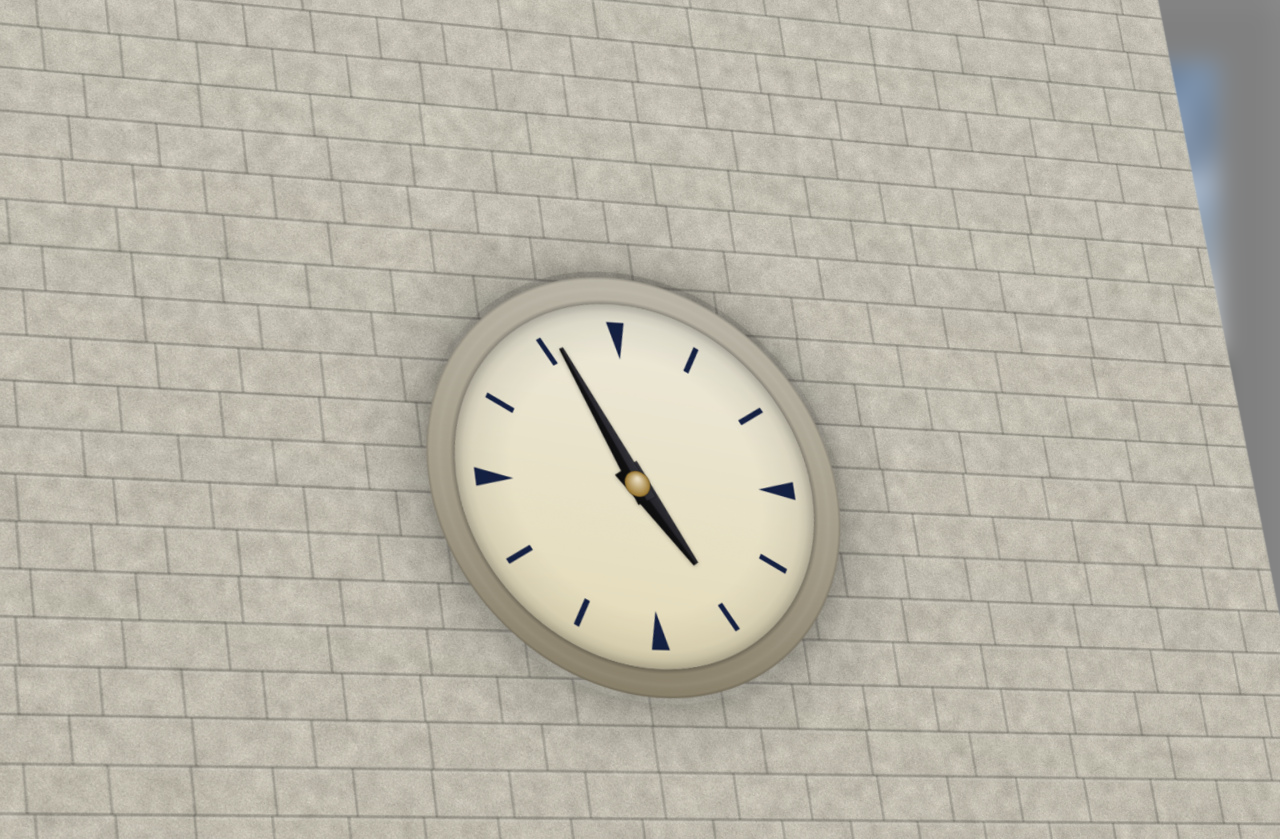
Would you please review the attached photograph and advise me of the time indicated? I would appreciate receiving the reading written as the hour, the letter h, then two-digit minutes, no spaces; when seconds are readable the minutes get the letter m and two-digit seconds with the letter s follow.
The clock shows 4h56
